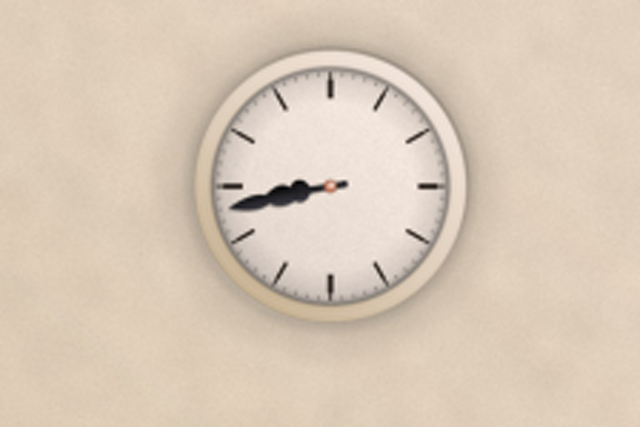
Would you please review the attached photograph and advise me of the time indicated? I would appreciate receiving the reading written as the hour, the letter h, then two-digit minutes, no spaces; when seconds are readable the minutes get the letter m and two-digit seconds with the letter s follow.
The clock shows 8h43
